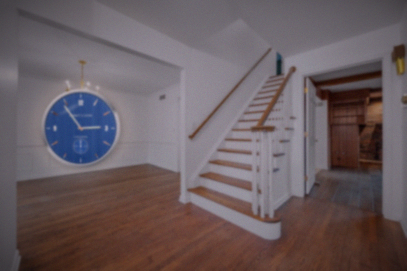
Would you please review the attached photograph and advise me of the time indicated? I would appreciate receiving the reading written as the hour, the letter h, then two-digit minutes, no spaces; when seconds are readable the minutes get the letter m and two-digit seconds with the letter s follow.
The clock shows 2h54
